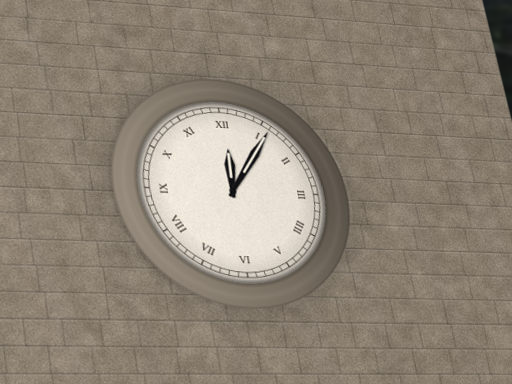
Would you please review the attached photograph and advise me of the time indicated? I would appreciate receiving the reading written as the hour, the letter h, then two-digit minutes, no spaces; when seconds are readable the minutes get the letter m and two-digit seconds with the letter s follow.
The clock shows 12h06
